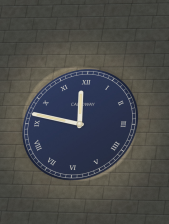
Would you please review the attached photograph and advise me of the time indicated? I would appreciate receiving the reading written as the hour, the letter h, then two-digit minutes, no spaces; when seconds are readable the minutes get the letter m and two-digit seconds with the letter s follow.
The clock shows 11h47
